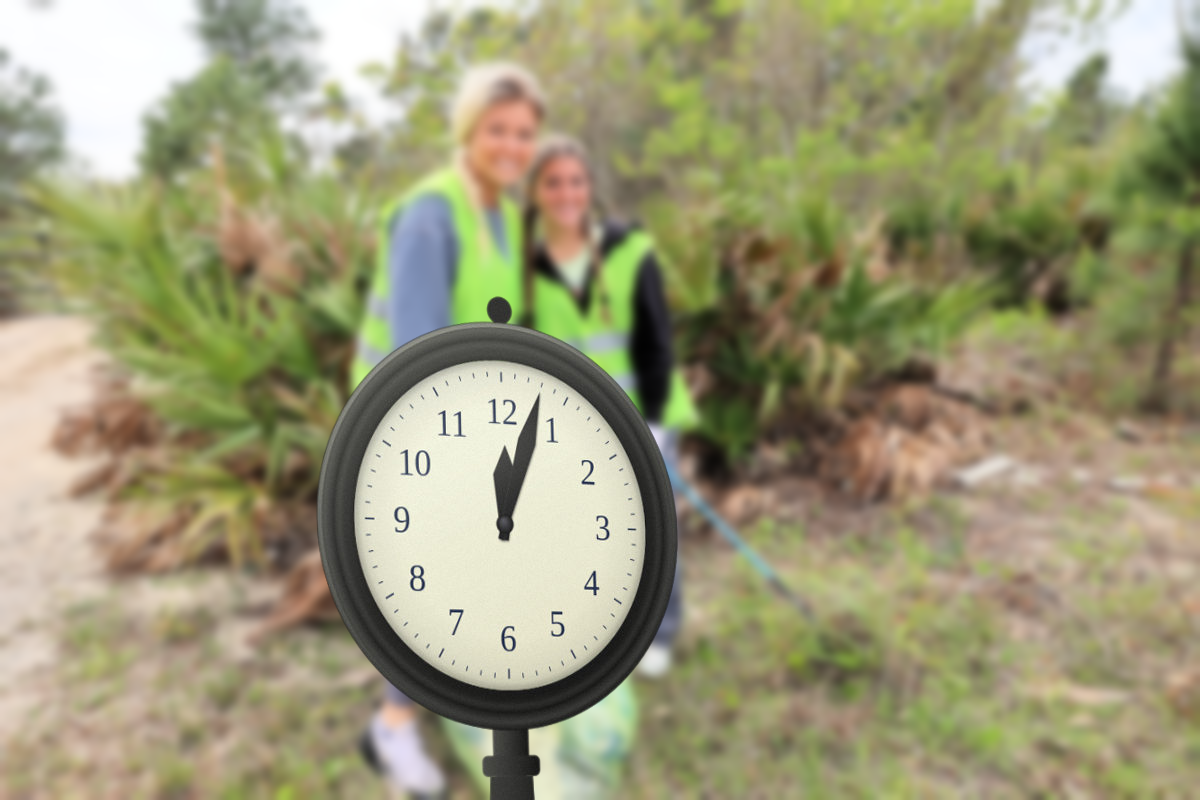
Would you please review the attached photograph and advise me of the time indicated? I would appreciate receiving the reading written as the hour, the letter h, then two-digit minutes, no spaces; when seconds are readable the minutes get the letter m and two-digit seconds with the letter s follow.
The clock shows 12h03
